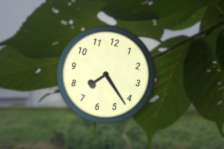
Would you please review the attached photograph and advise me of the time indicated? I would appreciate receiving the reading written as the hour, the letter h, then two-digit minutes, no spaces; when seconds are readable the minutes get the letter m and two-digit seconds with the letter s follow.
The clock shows 7h22
